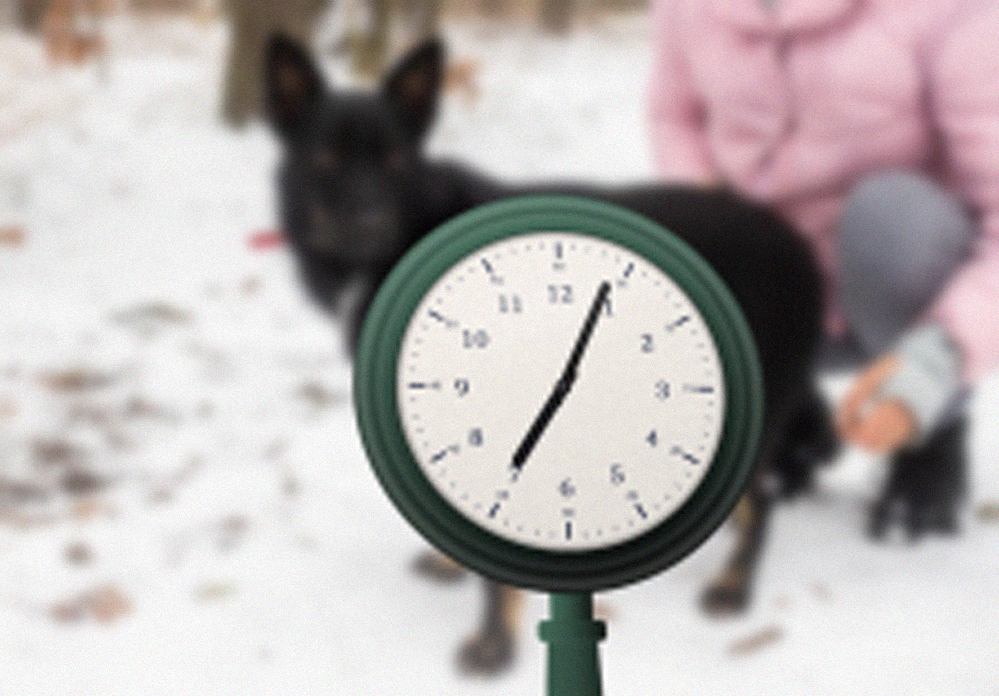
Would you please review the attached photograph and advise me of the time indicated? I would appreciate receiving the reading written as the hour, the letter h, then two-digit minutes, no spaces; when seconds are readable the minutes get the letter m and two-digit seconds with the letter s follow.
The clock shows 7h04
